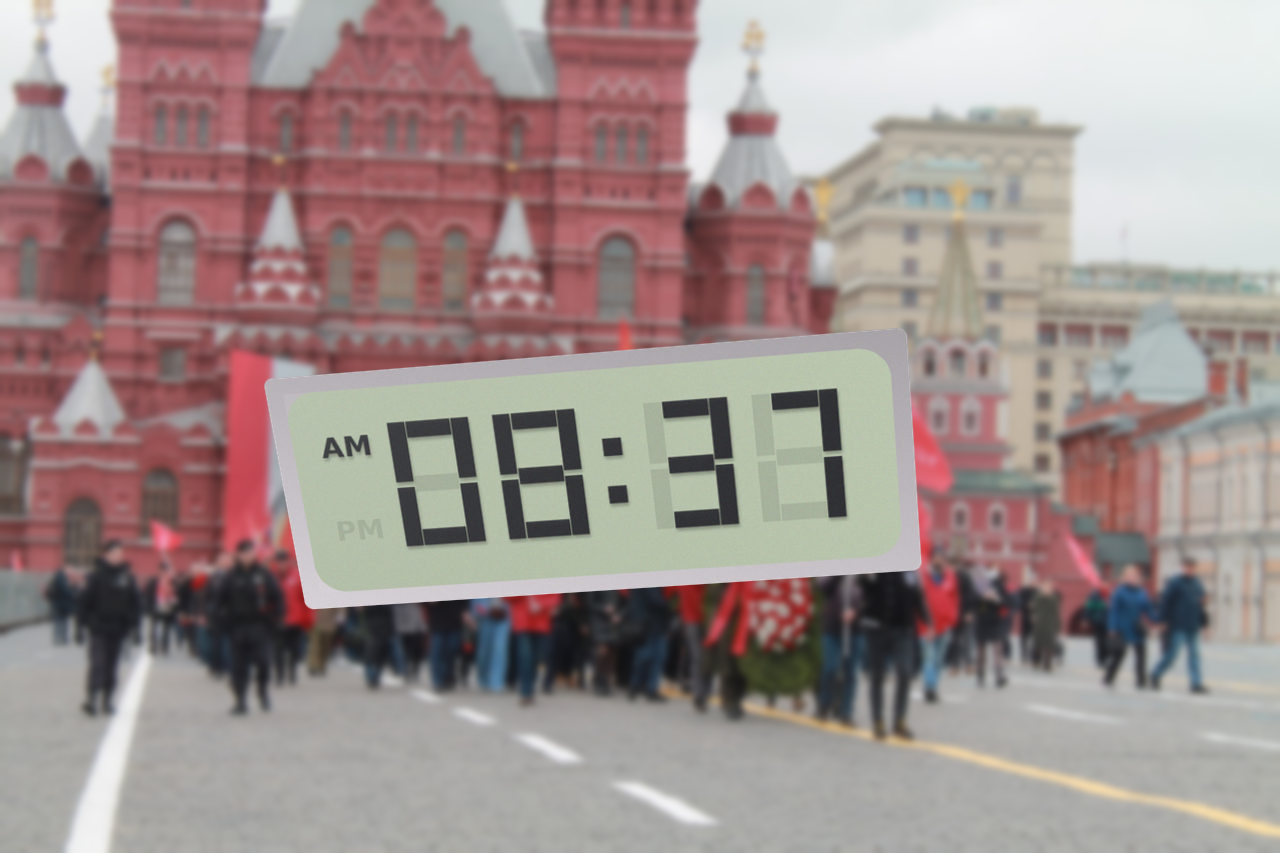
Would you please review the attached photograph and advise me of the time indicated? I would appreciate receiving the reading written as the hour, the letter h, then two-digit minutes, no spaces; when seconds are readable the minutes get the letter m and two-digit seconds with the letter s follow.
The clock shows 8h37
